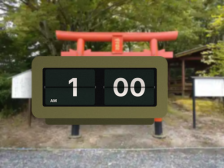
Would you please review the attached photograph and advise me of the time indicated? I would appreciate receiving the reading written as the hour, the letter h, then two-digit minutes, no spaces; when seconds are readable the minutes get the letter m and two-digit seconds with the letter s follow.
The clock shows 1h00
